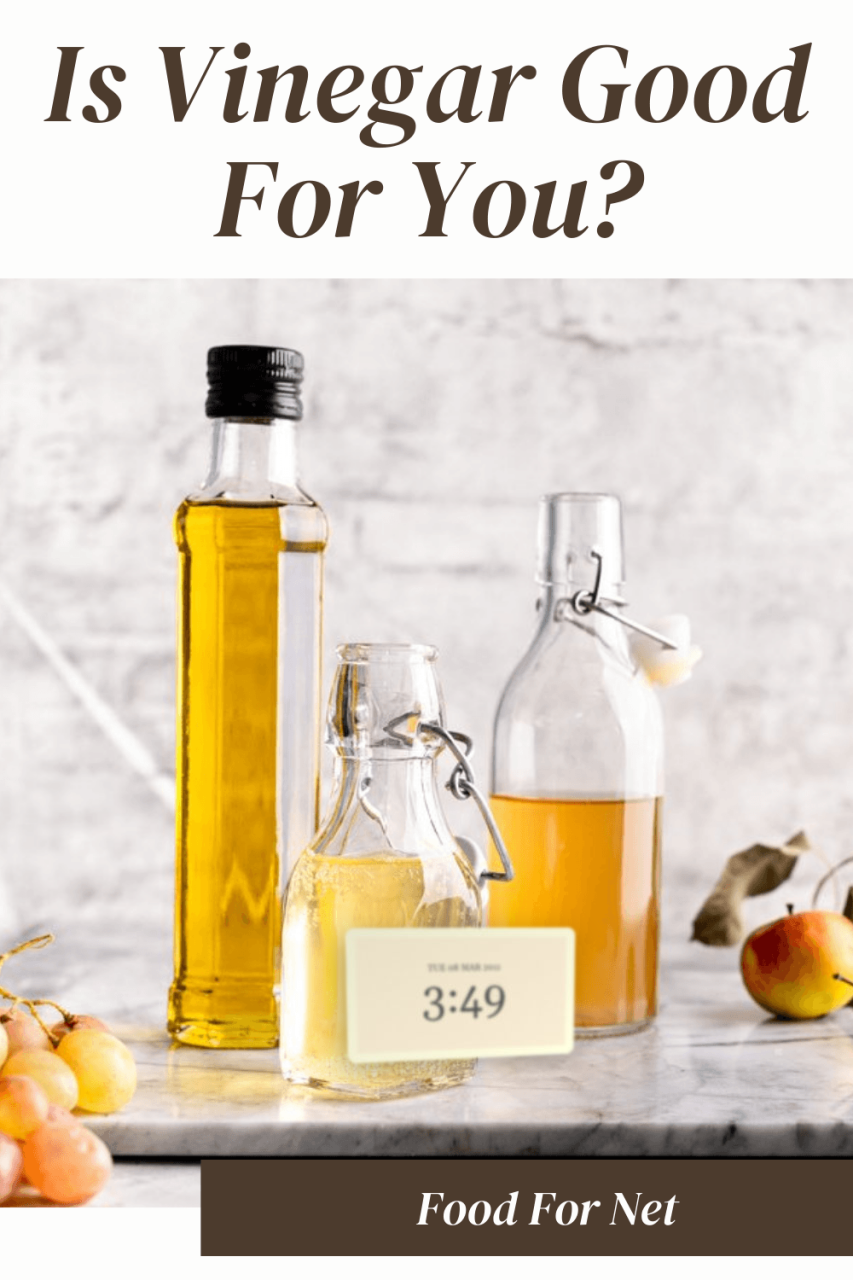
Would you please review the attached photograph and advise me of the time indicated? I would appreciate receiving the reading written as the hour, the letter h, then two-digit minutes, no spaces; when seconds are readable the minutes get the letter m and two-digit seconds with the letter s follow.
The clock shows 3h49
